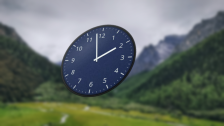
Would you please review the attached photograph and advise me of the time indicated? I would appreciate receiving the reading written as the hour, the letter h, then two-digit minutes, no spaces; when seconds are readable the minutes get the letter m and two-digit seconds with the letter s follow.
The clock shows 1h58
